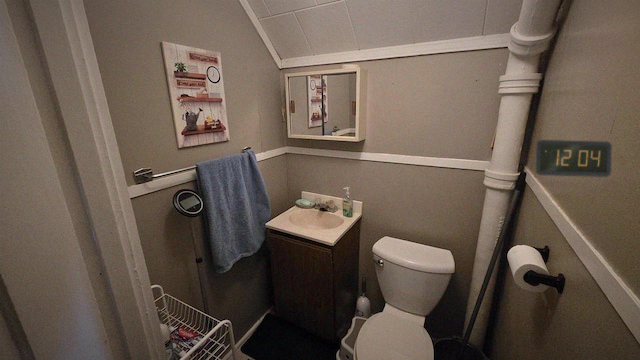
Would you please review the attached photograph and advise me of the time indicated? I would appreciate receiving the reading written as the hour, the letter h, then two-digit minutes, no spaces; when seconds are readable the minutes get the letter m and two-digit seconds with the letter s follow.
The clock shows 12h04
